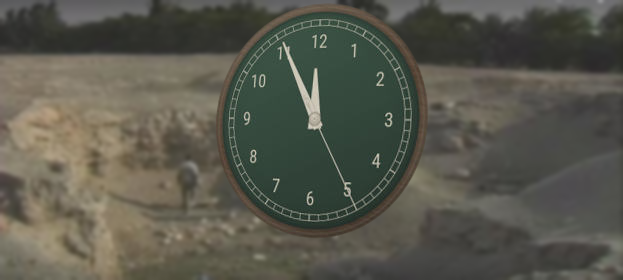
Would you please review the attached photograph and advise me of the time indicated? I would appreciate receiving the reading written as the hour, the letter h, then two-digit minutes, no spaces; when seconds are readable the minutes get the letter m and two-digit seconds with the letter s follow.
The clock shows 11h55m25s
